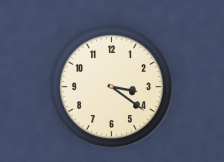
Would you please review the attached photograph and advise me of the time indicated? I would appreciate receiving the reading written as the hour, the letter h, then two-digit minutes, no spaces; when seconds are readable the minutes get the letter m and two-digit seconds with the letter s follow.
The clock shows 3h21
